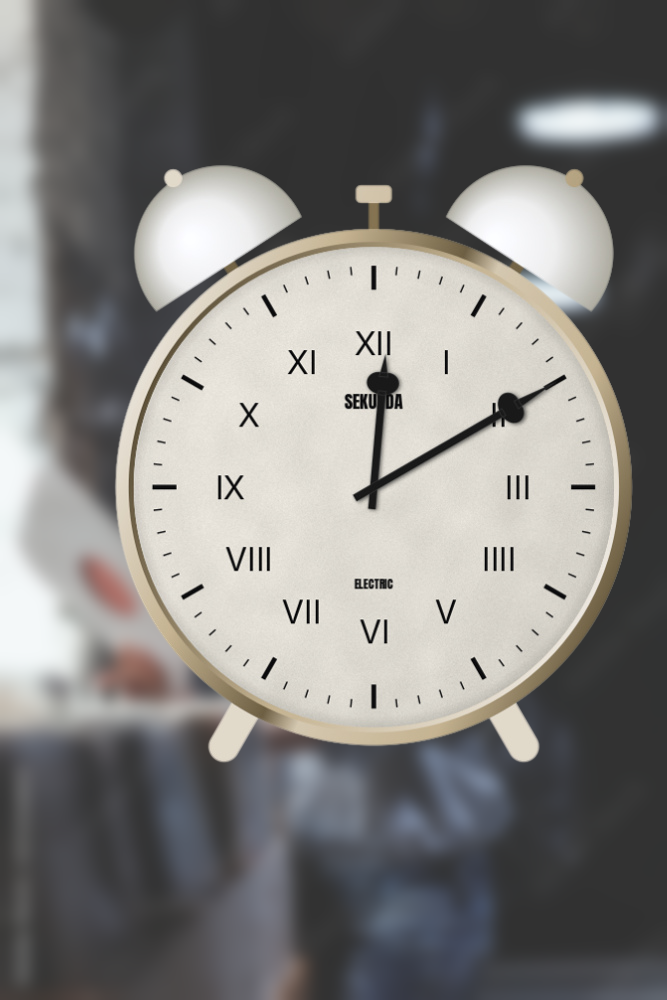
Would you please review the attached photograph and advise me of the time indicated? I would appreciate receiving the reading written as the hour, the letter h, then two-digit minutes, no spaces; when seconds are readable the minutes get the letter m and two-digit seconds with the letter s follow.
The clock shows 12h10
